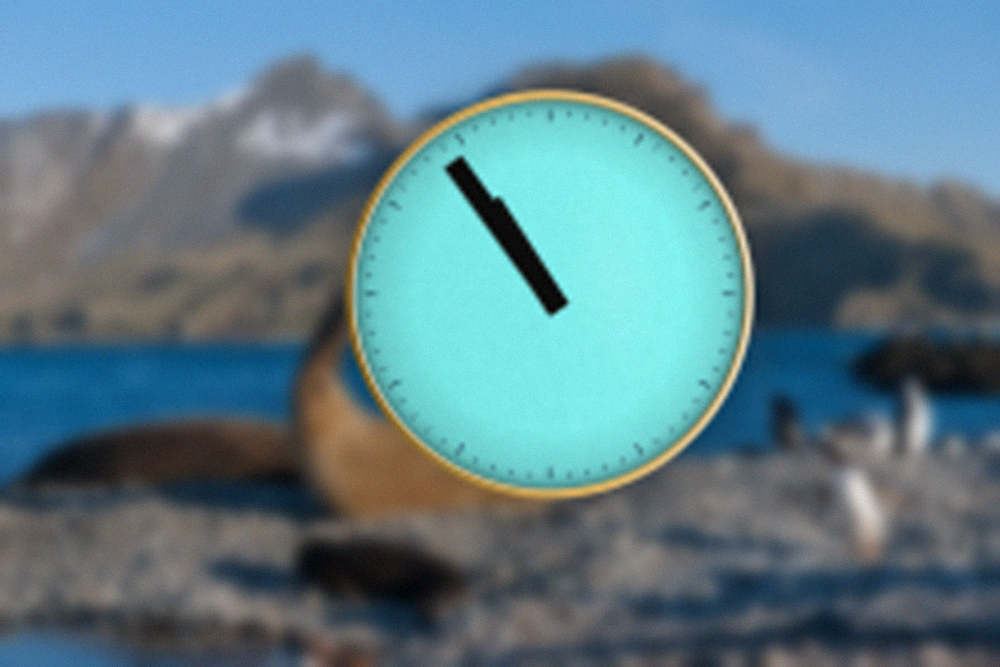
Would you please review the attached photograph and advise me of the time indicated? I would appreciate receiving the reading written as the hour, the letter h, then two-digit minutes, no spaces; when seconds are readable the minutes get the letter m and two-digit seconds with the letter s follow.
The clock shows 10h54
